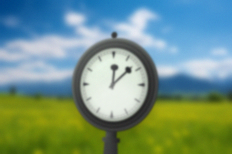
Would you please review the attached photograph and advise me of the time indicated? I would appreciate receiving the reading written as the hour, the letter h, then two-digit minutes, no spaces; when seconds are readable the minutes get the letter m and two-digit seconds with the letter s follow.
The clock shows 12h08
